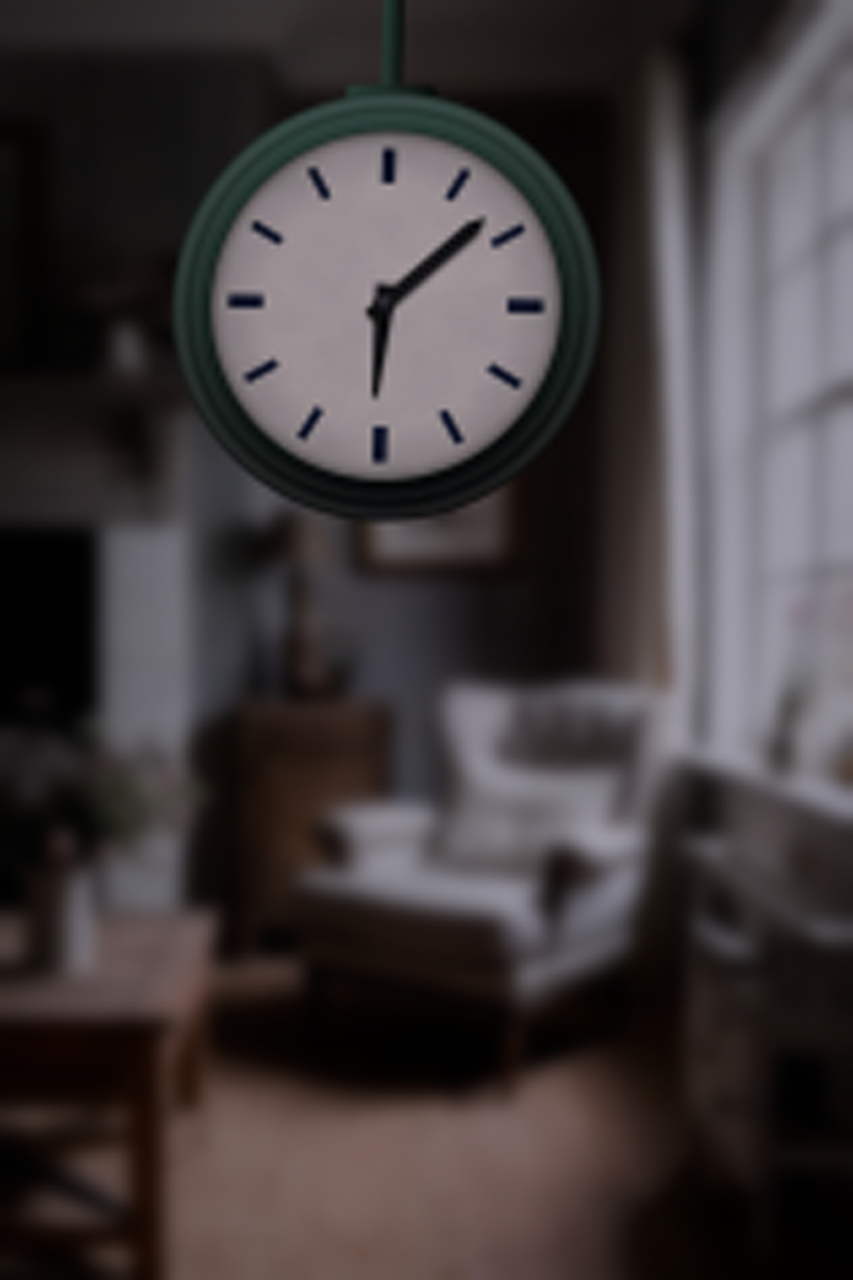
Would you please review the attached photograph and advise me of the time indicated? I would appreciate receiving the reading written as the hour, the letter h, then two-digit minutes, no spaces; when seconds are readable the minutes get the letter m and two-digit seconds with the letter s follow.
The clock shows 6h08
